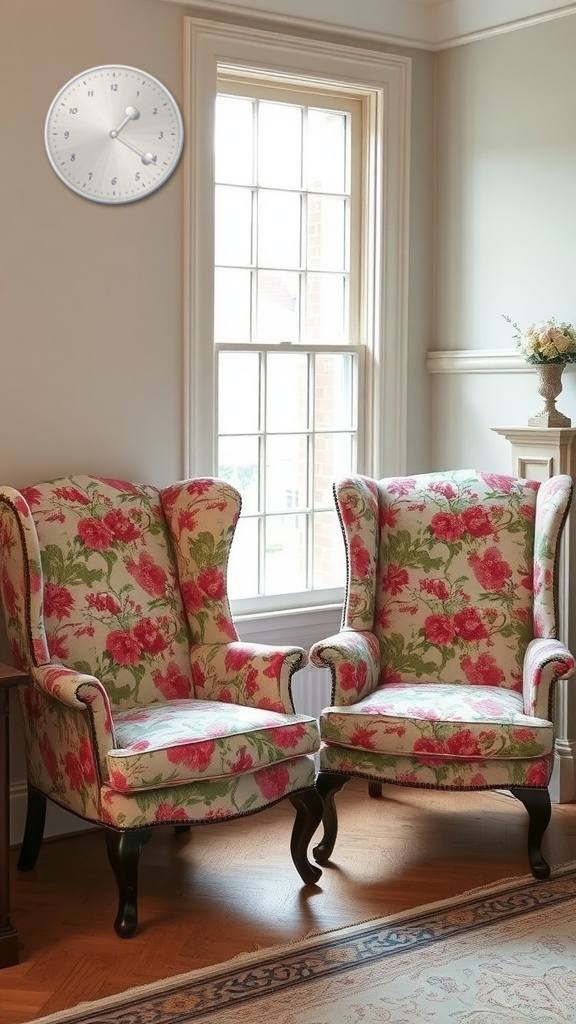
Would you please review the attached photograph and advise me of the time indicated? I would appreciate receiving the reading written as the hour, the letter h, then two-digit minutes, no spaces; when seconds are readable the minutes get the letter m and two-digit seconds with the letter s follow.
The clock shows 1h21
